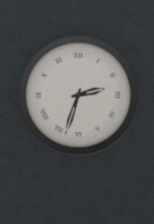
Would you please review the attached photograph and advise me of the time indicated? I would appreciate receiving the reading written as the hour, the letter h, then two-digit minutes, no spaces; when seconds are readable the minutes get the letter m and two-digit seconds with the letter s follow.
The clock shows 2h33
